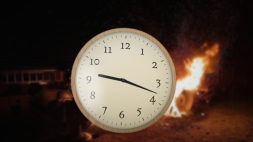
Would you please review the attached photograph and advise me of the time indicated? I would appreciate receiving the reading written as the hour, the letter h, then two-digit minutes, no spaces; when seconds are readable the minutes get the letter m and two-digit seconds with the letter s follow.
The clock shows 9h18
